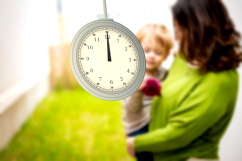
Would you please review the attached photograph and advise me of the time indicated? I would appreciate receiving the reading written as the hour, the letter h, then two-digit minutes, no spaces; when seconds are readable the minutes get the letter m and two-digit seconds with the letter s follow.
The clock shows 12h00
